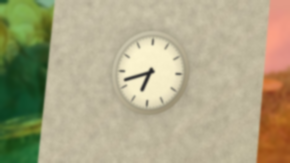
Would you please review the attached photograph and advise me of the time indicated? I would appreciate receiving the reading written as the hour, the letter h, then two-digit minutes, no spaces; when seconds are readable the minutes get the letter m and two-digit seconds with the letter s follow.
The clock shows 6h42
